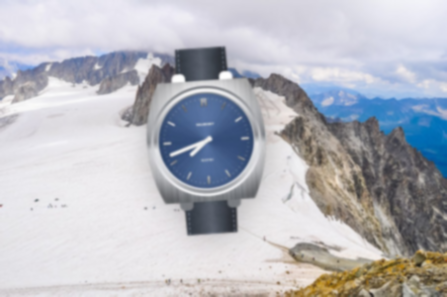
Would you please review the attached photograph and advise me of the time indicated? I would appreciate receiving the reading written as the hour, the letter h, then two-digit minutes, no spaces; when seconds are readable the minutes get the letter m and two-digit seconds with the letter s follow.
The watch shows 7h42
